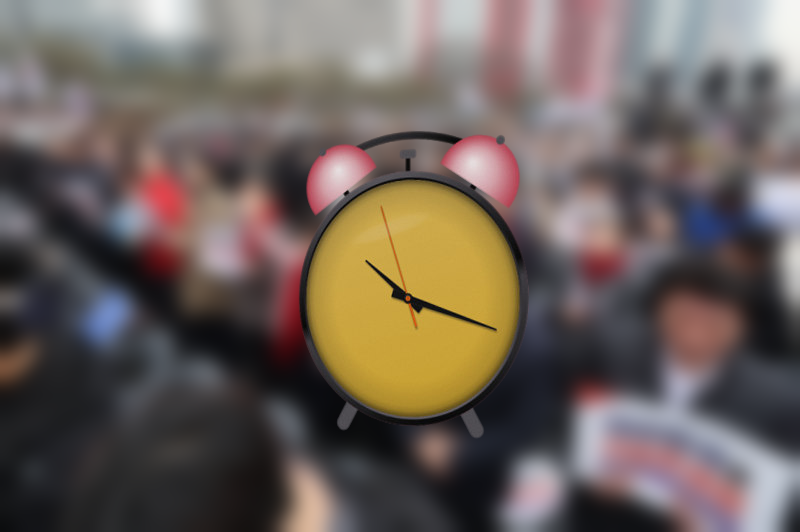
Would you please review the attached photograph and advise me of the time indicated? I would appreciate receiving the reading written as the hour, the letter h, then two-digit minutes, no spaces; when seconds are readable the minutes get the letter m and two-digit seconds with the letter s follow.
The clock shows 10h17m57s
